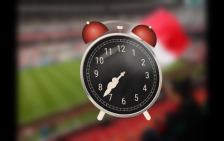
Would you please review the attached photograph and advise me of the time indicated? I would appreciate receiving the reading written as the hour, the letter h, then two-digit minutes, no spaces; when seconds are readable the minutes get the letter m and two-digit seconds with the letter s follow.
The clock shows 7h37
